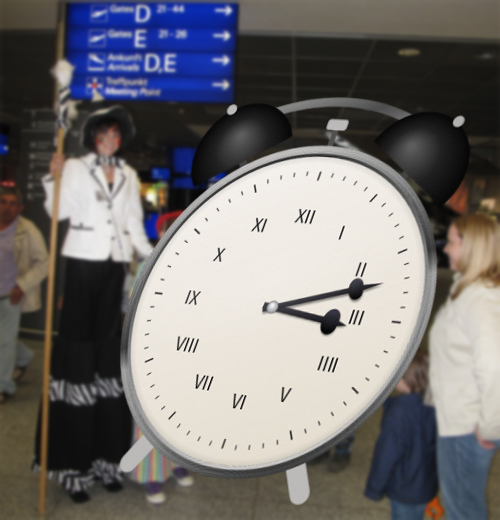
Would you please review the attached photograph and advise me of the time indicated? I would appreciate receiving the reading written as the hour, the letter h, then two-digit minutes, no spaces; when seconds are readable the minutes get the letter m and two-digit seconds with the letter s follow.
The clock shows 3h12
